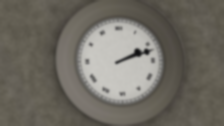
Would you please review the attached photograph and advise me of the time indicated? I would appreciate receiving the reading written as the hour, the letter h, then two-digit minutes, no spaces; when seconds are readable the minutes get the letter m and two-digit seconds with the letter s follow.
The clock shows 2h12
